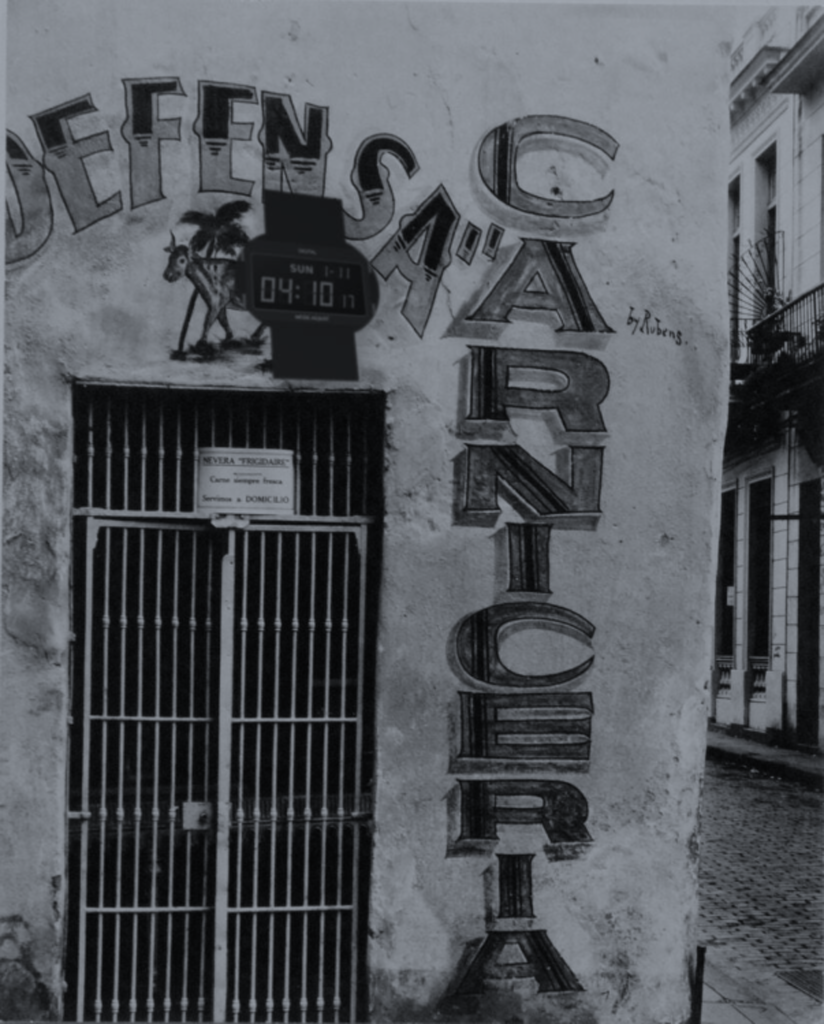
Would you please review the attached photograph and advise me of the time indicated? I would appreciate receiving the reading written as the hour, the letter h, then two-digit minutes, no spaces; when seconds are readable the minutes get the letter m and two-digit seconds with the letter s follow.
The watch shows 4h10
